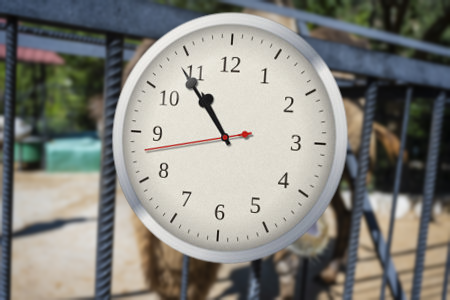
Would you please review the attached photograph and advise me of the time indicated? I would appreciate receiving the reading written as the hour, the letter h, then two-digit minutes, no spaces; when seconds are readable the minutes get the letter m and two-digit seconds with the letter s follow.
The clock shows 10h53m43s
